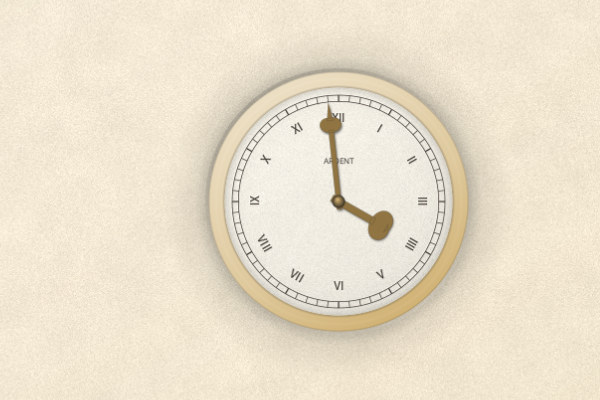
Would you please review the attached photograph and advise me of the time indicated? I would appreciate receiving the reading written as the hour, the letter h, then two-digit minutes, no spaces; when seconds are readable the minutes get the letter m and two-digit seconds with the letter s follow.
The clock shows 3h59
